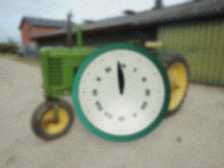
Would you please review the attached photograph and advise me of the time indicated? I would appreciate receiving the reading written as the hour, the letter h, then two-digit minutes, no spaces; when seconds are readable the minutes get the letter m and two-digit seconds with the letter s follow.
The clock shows 11h59
